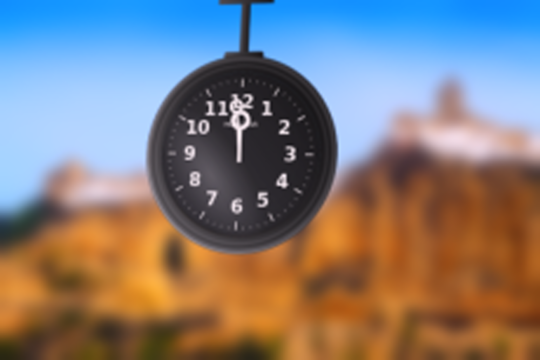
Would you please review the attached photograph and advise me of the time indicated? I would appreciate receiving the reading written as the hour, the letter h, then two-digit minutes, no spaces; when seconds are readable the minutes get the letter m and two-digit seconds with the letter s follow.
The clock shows 11h59
